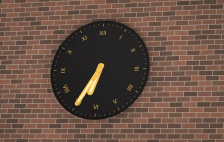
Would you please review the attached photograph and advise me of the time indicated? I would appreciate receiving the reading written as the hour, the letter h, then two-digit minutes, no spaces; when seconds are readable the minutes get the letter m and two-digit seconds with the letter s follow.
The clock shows 6h35
